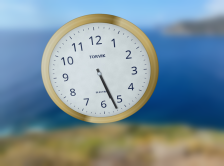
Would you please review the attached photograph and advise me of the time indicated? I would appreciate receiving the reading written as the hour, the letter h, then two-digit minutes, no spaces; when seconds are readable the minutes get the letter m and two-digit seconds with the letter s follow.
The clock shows 5h27
